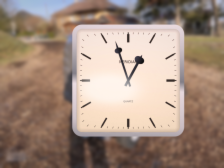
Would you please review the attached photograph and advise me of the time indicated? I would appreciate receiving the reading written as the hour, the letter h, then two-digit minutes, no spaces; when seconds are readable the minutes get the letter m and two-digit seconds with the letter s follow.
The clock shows 12h57
